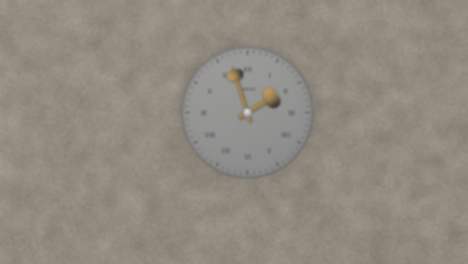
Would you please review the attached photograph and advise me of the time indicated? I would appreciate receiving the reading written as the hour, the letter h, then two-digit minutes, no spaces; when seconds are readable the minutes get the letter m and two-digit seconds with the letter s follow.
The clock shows 1h57
